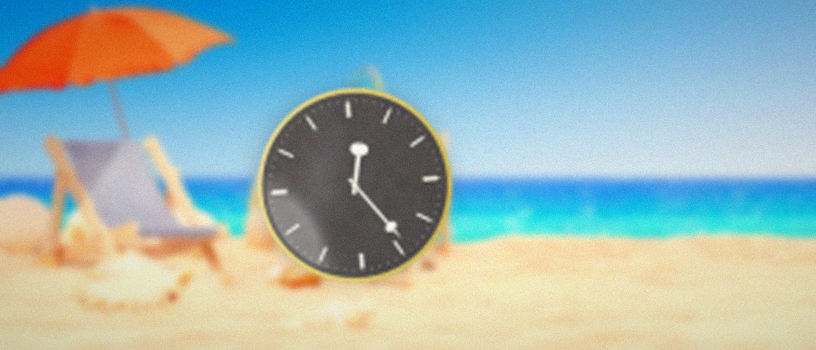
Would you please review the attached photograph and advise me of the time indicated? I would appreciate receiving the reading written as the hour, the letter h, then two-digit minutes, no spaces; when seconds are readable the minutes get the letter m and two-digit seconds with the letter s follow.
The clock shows 12h24
